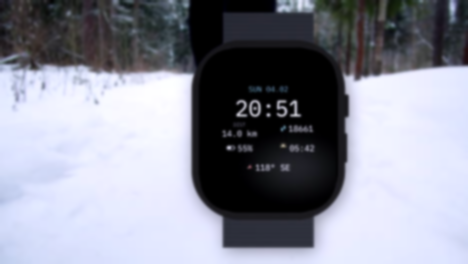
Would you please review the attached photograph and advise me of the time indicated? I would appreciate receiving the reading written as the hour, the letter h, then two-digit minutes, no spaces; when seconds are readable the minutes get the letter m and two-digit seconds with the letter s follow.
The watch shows 20h51
